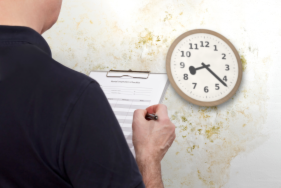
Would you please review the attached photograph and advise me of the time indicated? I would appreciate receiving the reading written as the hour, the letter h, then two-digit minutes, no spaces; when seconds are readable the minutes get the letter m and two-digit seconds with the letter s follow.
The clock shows 8h22
